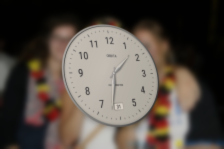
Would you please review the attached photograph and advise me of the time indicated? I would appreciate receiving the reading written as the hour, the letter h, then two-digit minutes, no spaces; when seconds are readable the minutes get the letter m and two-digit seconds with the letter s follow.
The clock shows 1h32
